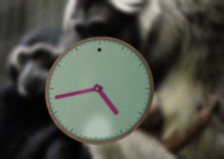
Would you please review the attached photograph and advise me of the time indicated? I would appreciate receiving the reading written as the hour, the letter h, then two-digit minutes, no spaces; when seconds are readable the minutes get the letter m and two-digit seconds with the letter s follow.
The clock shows 4h43
